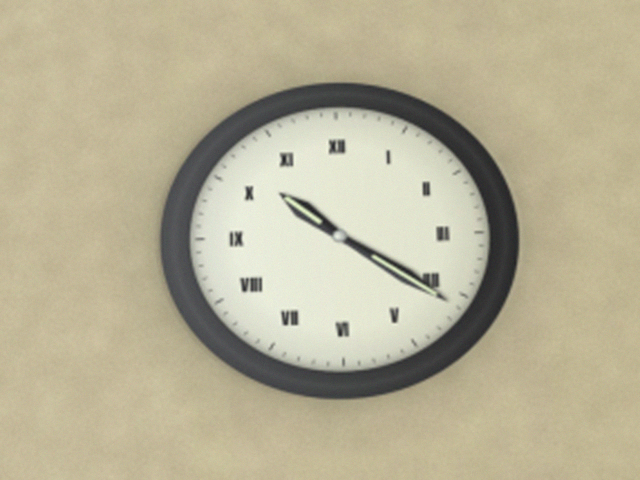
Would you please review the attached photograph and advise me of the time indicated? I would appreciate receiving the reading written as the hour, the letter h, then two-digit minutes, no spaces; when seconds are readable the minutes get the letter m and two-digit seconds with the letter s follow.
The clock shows 10h21
